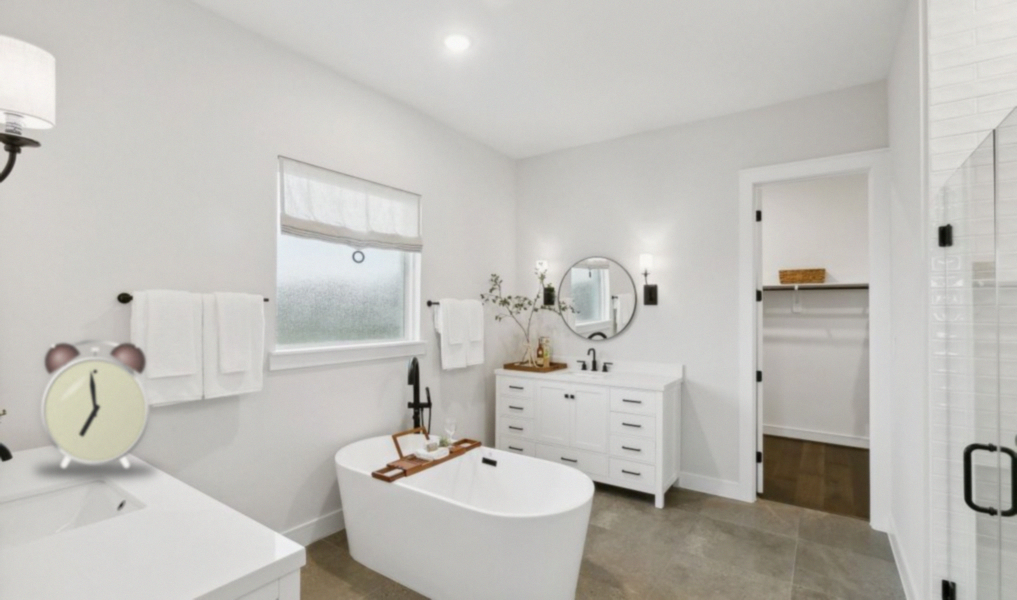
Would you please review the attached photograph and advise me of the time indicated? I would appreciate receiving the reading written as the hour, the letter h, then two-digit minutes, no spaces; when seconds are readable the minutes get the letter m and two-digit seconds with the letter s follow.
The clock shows 6h59
